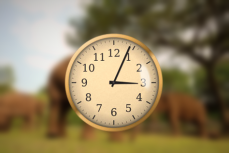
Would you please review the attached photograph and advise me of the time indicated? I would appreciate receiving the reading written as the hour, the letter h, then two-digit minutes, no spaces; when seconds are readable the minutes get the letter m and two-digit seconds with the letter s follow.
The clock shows 3h04
